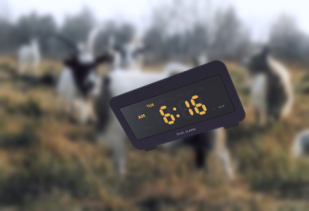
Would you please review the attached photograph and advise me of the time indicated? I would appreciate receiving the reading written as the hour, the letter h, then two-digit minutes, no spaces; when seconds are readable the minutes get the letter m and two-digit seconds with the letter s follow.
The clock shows 6h16
